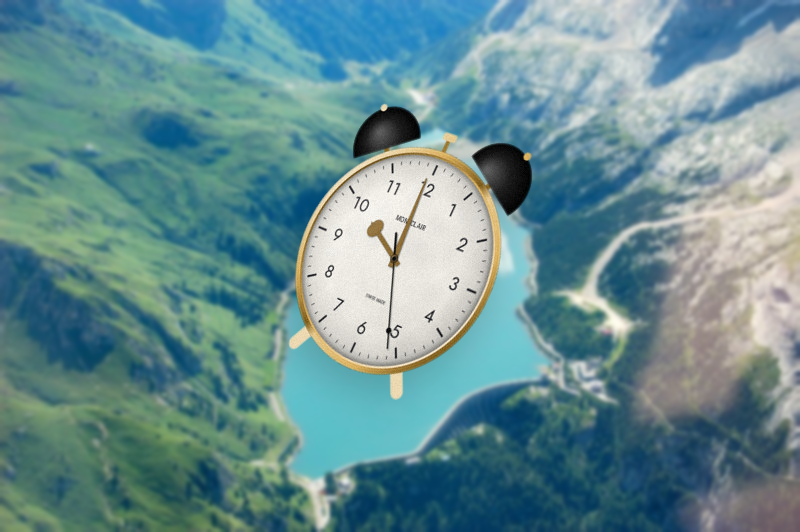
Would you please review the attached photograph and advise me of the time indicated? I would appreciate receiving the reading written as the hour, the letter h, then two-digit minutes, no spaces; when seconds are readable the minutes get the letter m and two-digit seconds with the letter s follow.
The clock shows 9h59m26s
